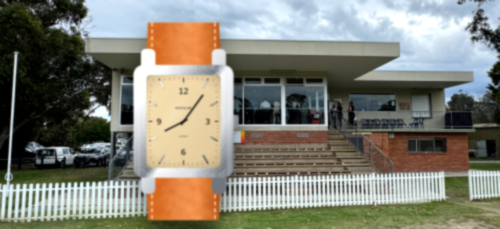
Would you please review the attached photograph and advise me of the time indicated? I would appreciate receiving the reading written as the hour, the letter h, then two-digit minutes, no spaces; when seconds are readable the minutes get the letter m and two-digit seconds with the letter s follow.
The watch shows 8h06
